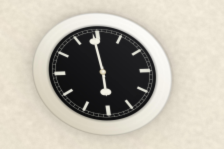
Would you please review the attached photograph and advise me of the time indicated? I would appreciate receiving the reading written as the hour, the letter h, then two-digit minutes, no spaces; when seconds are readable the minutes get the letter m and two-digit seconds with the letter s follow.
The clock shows 5h59
